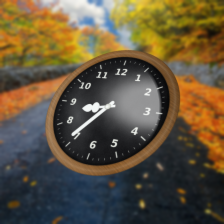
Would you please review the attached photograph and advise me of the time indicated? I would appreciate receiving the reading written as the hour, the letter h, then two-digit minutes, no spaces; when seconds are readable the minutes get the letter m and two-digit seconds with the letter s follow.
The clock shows 8h36
